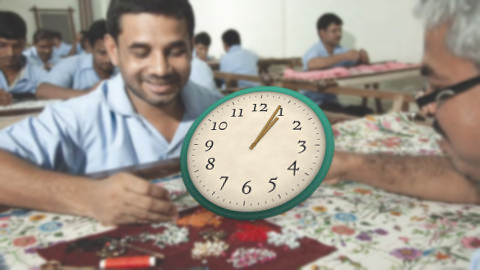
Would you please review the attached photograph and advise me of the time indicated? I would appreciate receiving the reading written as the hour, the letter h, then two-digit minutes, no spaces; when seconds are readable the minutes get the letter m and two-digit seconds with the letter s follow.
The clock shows 1h04
